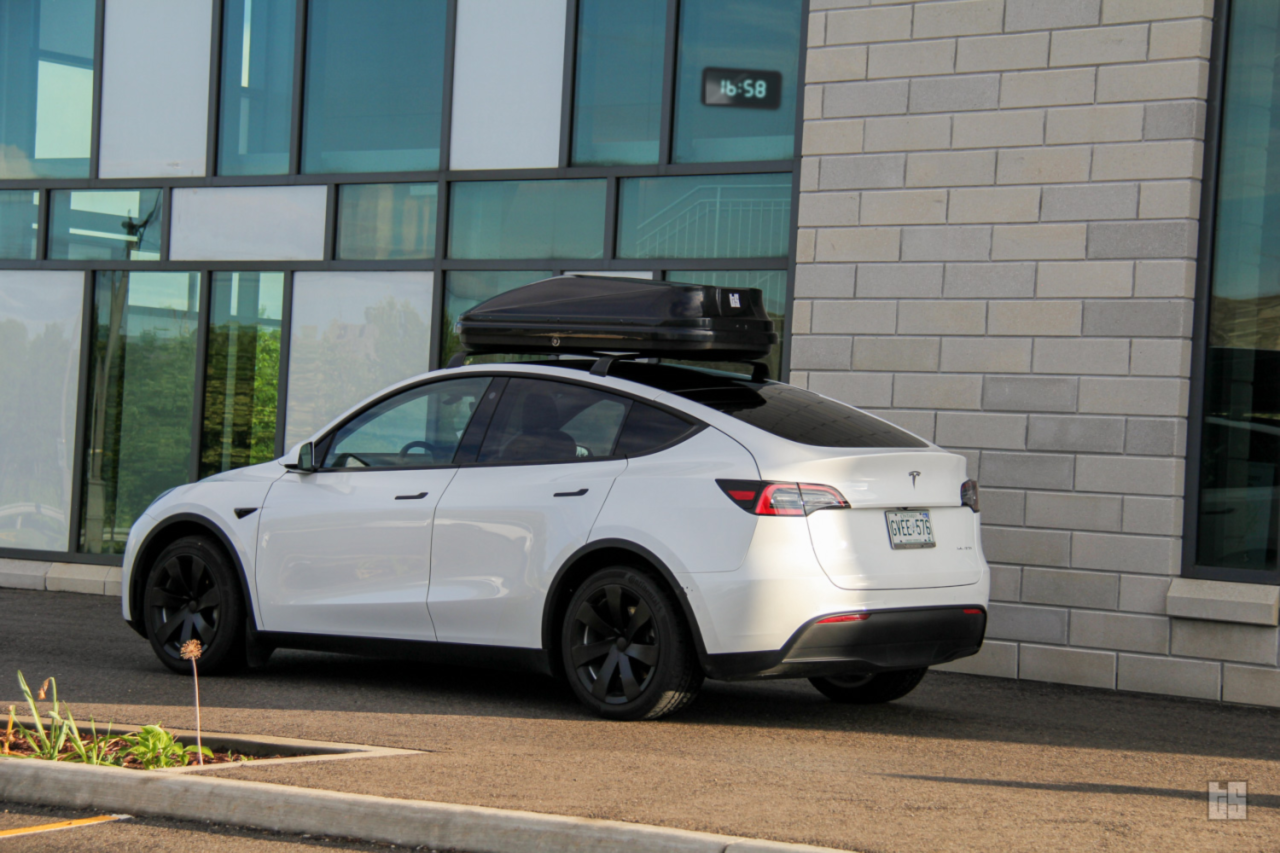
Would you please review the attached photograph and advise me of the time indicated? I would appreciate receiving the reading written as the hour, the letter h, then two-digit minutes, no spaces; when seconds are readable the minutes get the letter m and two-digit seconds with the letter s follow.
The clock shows 16h58
